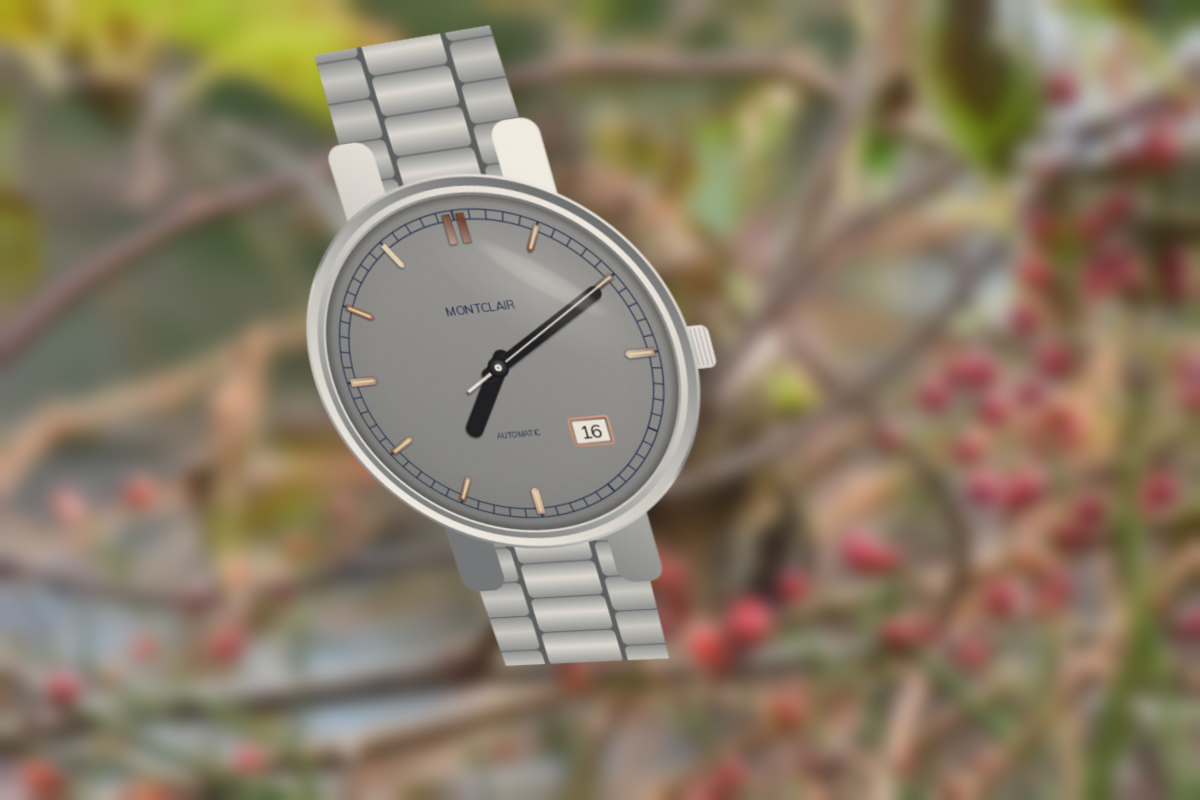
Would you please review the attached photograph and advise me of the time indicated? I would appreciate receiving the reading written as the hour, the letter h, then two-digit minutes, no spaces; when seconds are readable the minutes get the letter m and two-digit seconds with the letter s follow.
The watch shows 7h10m10s
